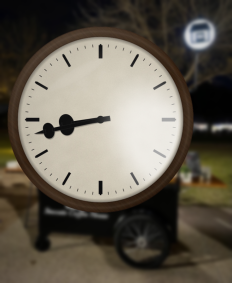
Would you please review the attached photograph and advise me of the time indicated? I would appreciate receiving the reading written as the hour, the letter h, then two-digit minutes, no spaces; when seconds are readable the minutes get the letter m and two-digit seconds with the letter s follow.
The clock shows 8h43
